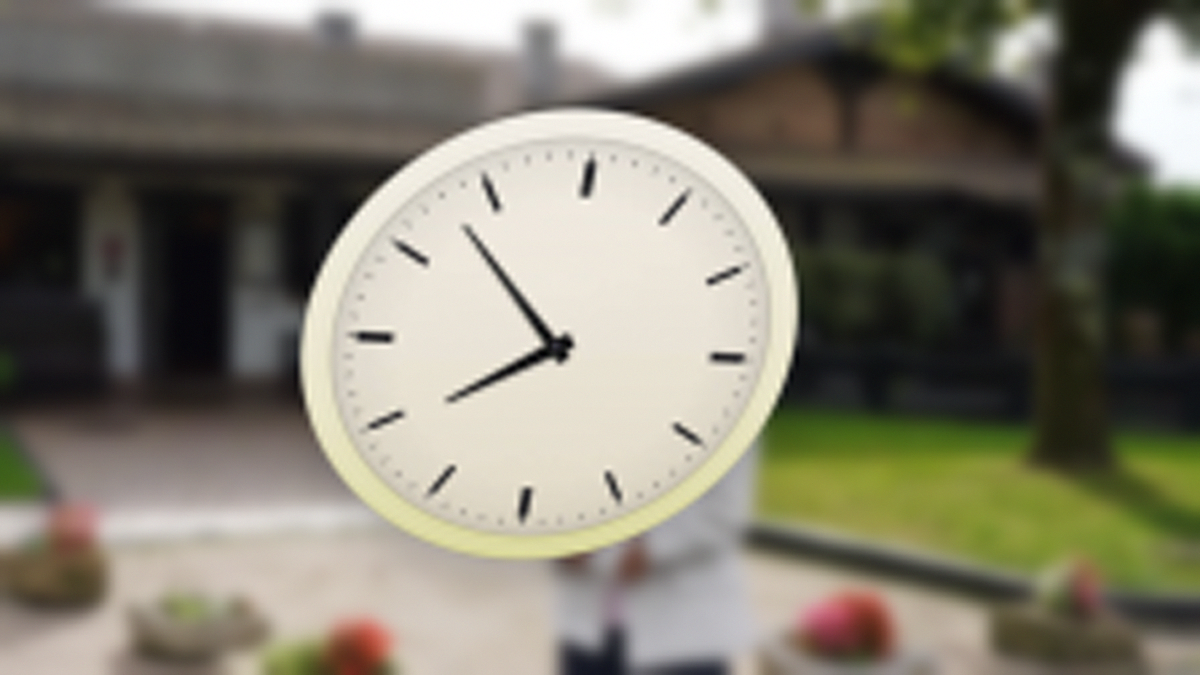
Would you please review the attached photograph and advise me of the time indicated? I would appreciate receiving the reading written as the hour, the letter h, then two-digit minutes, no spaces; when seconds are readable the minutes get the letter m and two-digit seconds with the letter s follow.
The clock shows 7h53
